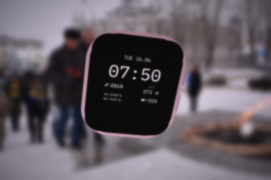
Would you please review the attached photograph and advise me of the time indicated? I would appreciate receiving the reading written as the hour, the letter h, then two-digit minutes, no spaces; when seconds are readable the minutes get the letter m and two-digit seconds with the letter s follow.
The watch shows 7h50
